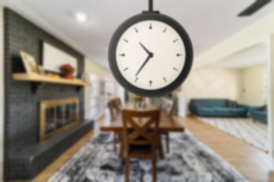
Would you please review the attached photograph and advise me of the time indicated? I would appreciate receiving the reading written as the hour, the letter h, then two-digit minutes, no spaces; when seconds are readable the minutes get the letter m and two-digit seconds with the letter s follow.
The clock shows 10h36
